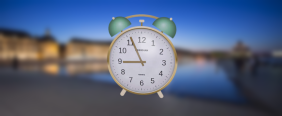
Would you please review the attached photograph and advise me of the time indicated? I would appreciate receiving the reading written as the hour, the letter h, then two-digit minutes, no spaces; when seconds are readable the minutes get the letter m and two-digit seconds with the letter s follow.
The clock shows 8h56
